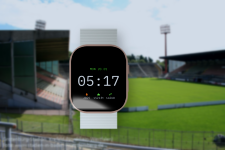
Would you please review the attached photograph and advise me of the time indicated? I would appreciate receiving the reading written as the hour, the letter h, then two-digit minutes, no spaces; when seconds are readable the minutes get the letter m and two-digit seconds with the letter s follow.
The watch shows 5h17
